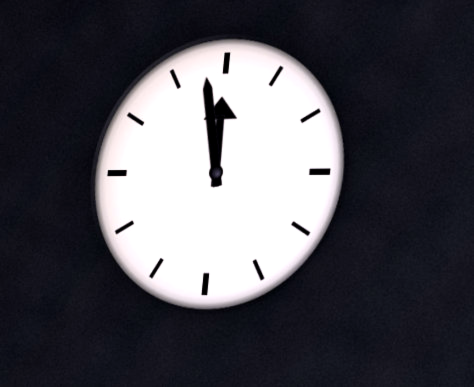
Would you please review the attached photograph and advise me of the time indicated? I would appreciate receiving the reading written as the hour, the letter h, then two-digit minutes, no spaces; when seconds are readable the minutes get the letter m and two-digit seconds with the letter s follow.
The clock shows 11h58
